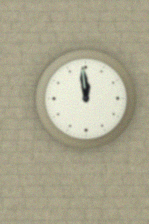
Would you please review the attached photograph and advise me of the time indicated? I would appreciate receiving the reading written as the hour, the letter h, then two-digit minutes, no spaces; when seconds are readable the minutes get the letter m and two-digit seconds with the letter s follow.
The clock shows 11h59
